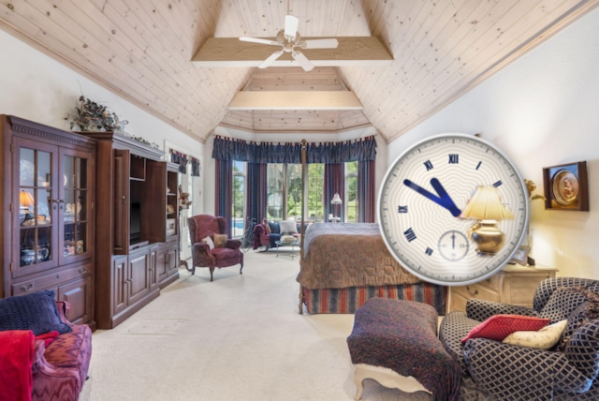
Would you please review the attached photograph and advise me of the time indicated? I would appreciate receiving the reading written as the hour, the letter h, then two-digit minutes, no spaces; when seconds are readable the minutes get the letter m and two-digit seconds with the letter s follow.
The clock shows 10h50
